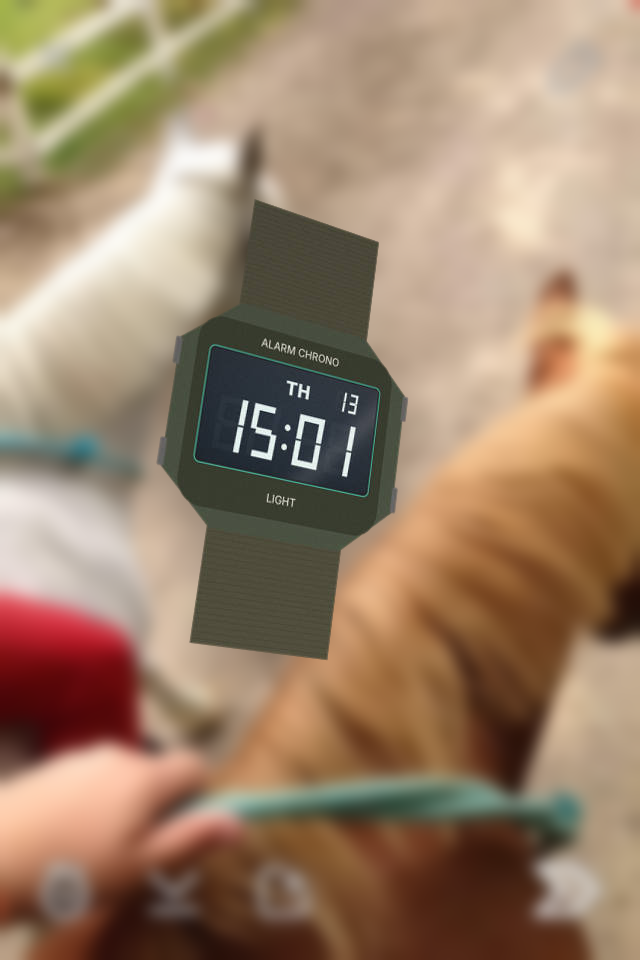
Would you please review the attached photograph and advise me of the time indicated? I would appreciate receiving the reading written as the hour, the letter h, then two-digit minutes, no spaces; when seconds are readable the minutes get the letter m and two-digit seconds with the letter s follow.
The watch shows 15h01
